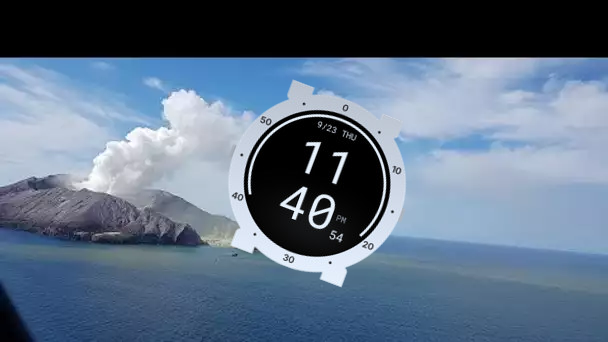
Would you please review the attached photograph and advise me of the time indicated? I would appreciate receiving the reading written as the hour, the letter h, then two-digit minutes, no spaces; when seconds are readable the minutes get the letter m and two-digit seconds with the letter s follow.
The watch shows 11h40m54s
